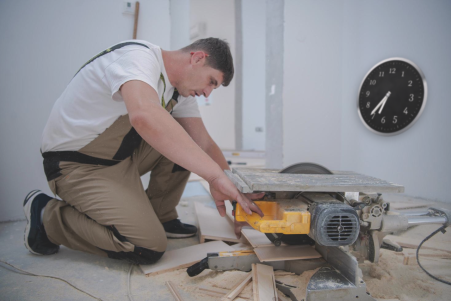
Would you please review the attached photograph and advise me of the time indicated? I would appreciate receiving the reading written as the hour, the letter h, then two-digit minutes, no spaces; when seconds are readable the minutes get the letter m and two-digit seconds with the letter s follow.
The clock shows 6h36
